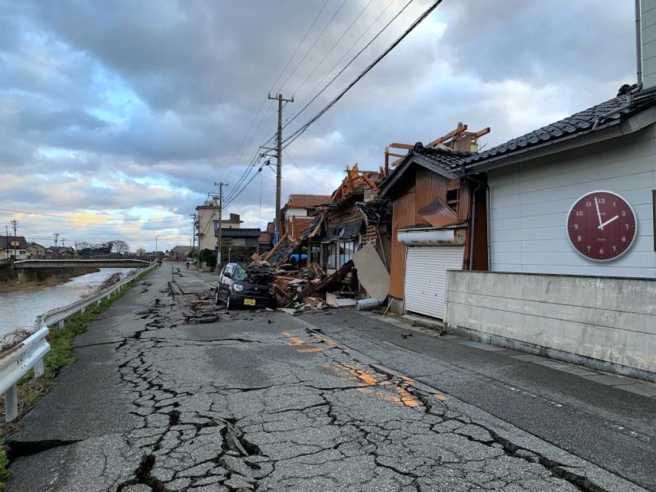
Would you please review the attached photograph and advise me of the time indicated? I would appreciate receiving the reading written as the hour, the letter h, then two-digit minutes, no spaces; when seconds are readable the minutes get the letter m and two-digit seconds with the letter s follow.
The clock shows 1h58
